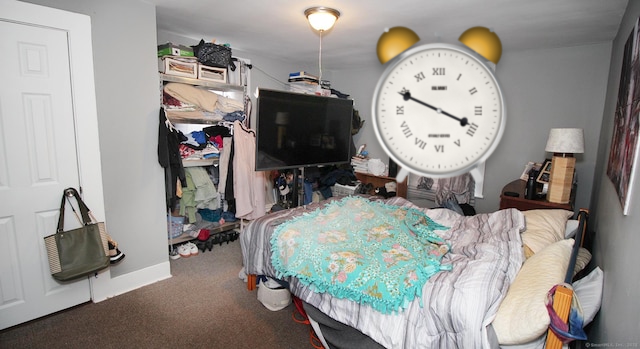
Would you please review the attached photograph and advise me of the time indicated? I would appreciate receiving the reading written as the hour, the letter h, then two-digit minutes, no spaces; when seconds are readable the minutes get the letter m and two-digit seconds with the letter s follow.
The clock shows 3h49
